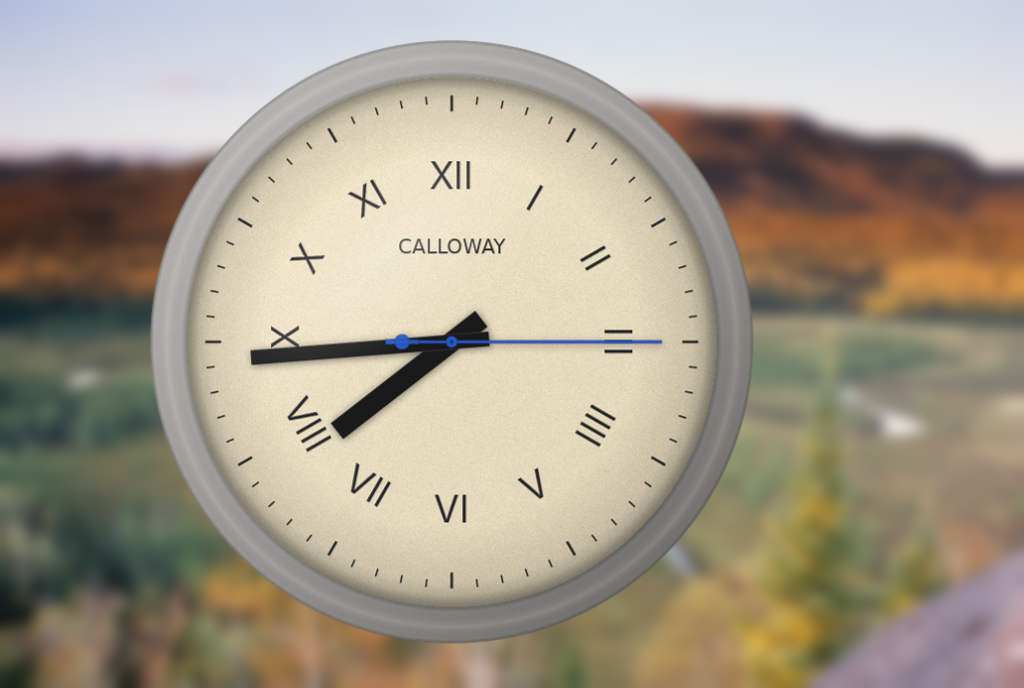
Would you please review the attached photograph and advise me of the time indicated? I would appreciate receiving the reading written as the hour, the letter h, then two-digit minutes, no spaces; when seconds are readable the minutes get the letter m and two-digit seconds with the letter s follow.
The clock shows 7h44m15s
